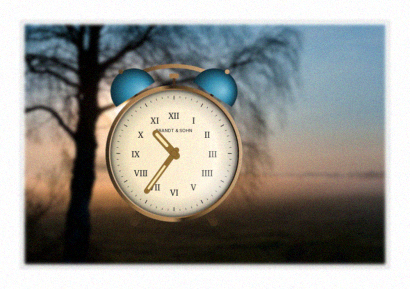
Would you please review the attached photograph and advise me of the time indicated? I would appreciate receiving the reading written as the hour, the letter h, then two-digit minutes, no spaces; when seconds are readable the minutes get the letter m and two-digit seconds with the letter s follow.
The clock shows 10h36
